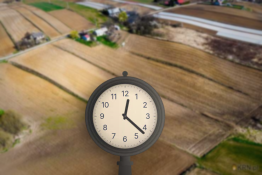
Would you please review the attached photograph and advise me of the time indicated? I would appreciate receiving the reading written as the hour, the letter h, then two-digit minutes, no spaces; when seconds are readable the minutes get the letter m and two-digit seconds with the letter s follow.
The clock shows 12h22
